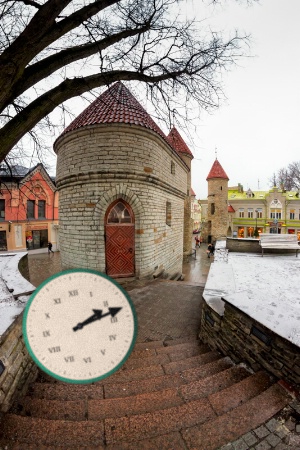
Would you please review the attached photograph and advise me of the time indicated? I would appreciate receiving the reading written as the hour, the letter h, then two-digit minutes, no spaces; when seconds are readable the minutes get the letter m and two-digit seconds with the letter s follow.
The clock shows 2h13
